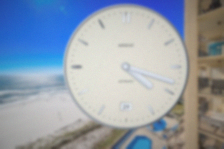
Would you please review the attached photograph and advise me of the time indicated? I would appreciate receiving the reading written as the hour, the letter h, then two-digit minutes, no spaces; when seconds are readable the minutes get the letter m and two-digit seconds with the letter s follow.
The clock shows 4h18
